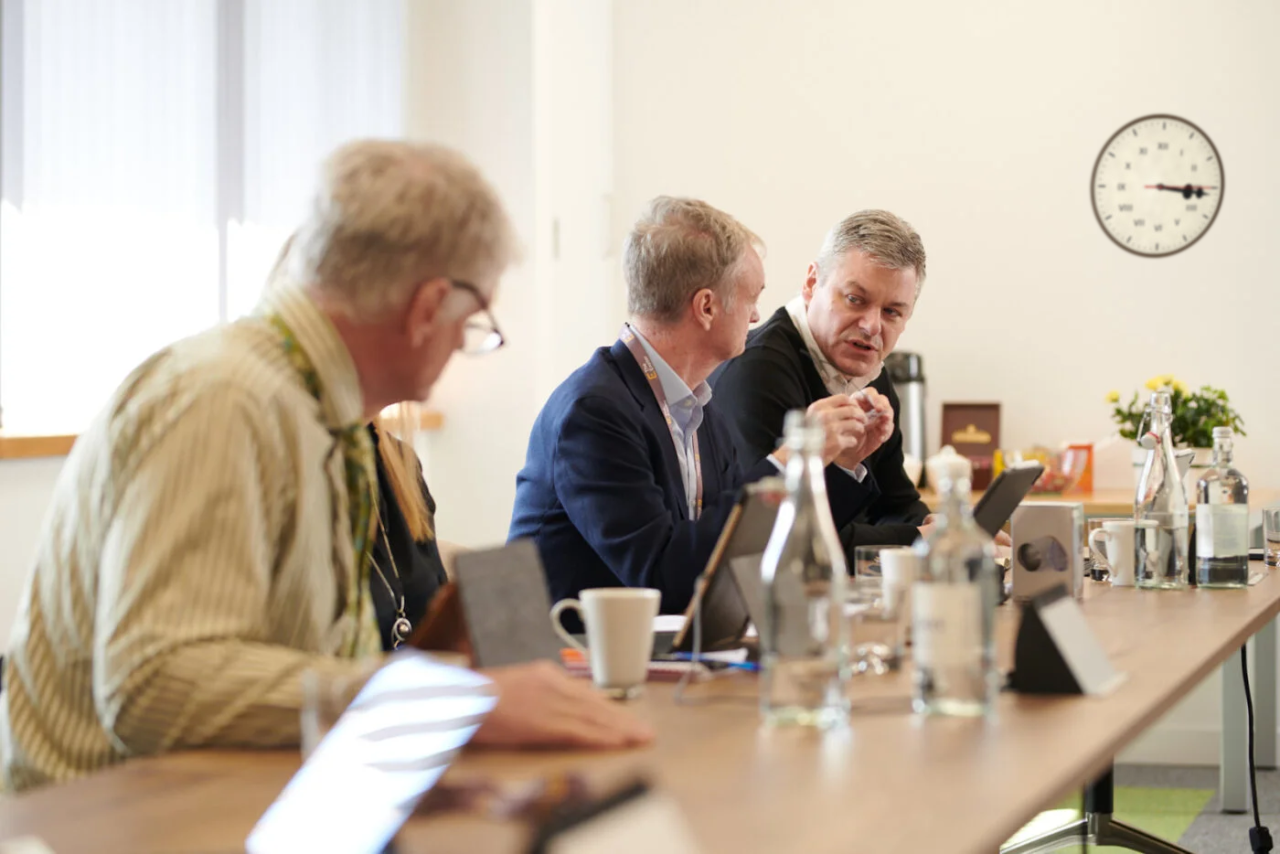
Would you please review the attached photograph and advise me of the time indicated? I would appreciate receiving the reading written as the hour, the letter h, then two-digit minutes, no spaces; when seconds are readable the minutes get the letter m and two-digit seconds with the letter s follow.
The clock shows 3h16m15s
